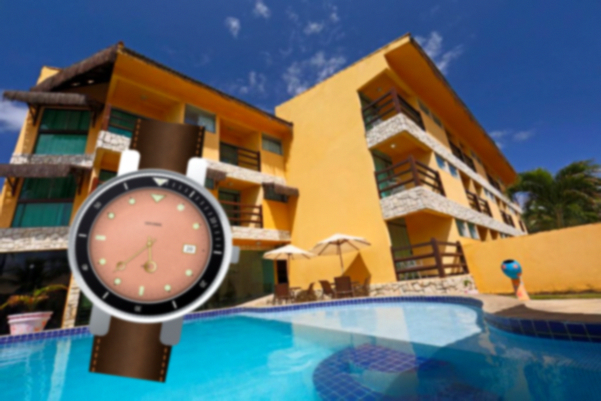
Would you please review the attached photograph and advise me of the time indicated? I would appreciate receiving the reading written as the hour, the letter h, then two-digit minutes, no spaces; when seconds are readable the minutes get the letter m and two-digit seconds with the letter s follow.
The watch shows 5h37
